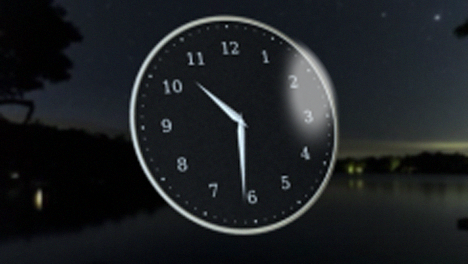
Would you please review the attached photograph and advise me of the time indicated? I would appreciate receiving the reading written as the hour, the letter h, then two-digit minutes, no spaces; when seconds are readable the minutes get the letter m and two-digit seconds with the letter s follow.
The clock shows 10h31
